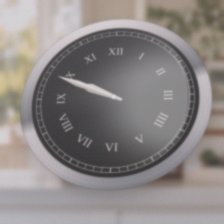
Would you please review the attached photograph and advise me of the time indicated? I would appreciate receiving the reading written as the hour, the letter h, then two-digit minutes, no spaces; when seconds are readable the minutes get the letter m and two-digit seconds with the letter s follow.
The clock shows 9h49
